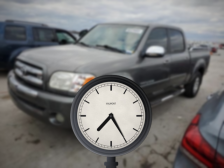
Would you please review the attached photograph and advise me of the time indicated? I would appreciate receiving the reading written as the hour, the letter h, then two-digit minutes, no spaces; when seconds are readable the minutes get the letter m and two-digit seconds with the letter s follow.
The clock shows 7h25
